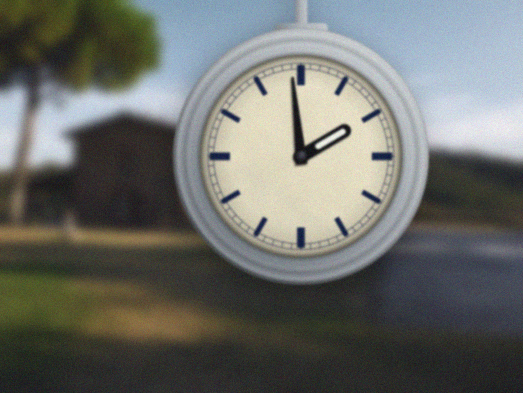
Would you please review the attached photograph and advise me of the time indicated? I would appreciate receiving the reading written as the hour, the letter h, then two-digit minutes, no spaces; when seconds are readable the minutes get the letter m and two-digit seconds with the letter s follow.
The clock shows 1h59
